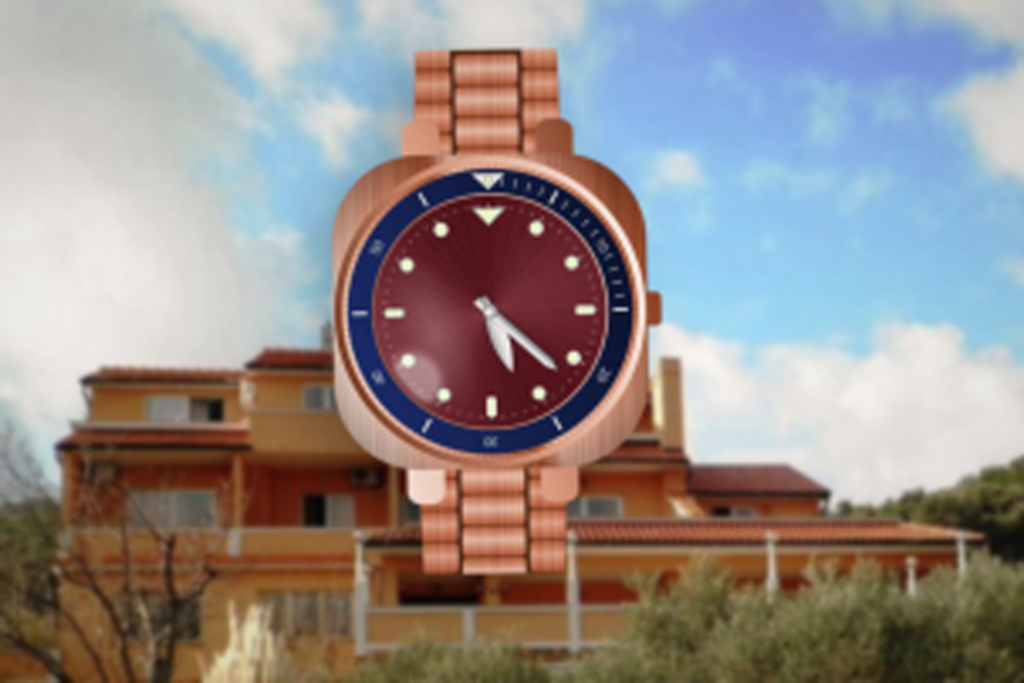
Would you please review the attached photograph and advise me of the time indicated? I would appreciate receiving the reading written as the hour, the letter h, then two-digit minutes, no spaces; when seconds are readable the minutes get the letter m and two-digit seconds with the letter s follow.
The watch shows 5h22
